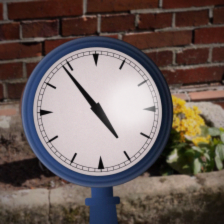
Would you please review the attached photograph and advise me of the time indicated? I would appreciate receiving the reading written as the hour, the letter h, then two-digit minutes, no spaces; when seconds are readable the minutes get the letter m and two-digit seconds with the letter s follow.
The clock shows 4h54
